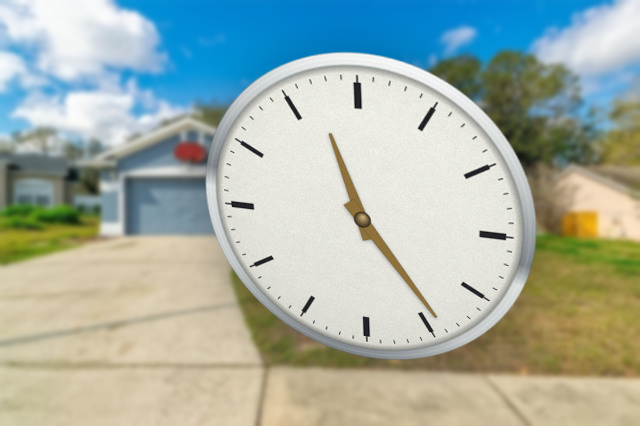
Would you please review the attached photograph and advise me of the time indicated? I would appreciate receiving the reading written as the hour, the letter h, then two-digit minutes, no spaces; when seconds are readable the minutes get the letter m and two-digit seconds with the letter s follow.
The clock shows 11h24
